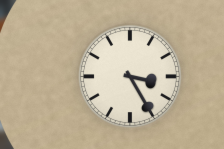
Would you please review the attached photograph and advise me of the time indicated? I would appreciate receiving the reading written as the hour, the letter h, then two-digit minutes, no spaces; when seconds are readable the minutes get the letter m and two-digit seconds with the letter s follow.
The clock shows 3h25
